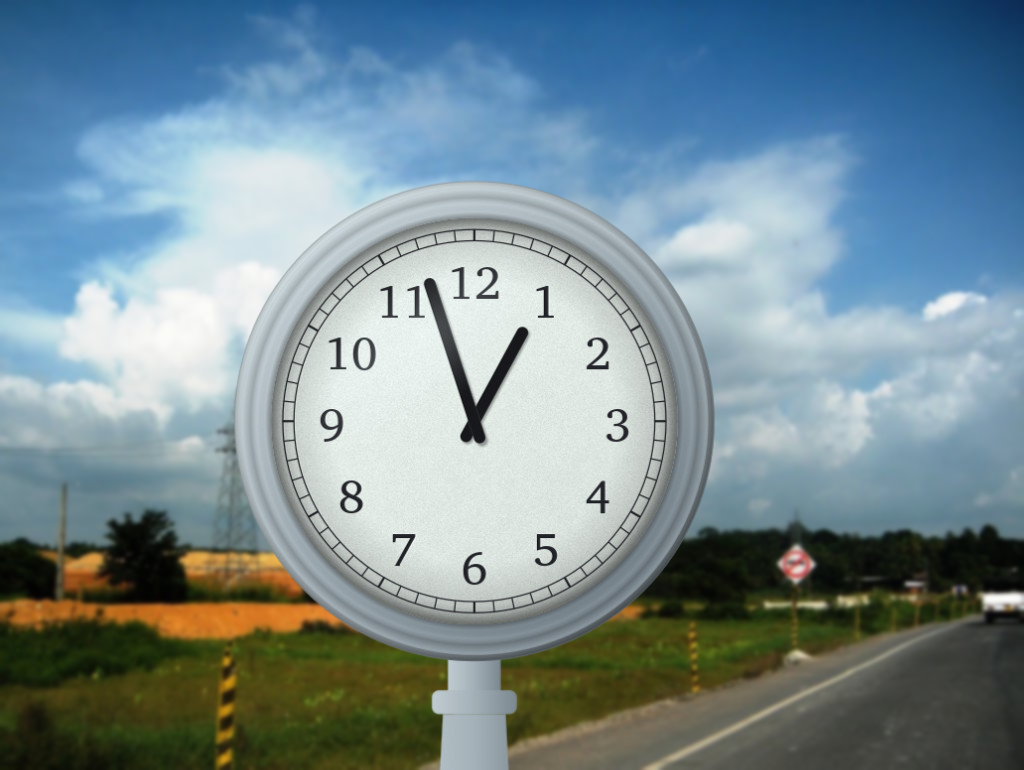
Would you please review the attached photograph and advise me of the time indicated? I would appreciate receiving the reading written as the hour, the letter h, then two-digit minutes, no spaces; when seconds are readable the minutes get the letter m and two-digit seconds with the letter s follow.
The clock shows 12h57
